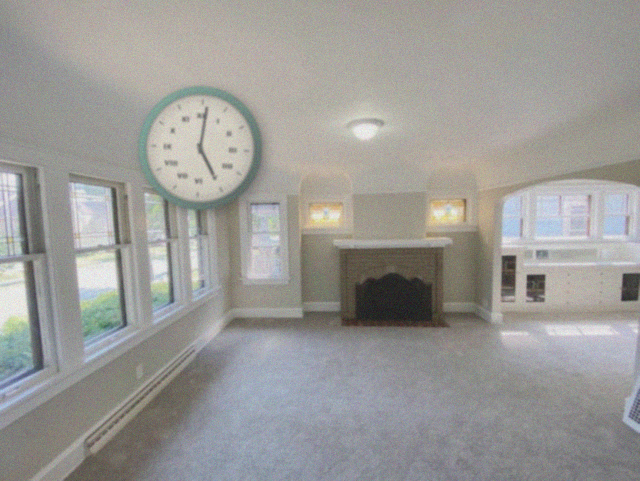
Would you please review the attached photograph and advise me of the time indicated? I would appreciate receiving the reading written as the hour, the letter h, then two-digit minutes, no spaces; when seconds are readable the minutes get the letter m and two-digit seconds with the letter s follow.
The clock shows 5h01
